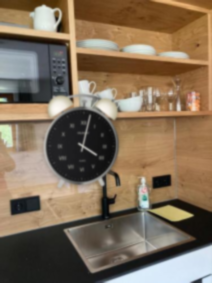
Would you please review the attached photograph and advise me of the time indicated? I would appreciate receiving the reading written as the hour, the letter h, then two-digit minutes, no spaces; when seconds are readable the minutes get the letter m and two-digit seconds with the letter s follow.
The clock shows 4h02
